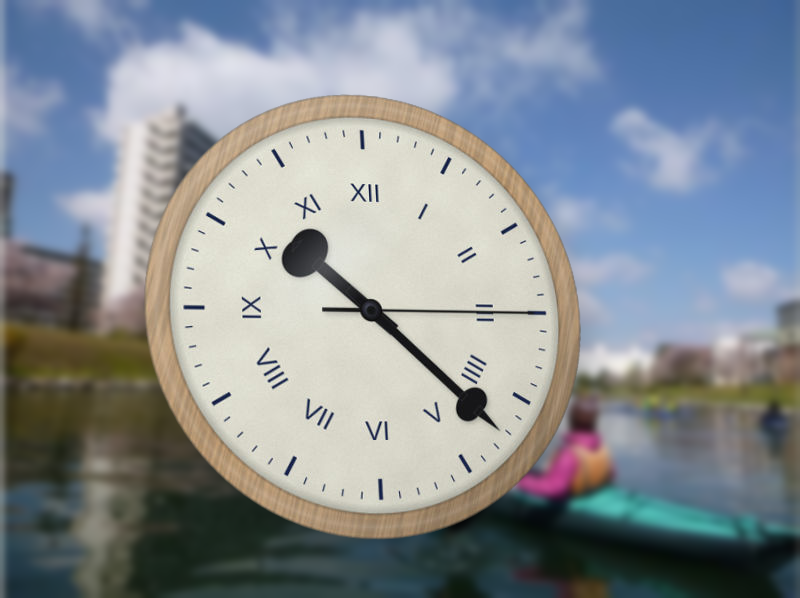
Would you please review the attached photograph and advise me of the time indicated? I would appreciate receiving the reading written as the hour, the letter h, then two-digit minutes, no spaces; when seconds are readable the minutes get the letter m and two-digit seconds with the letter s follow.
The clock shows 10h22m15s
